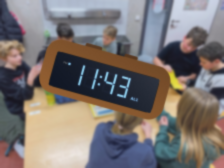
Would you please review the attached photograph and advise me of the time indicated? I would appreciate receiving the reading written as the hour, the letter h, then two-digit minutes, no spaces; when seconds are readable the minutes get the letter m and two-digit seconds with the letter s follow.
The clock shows 11h43
